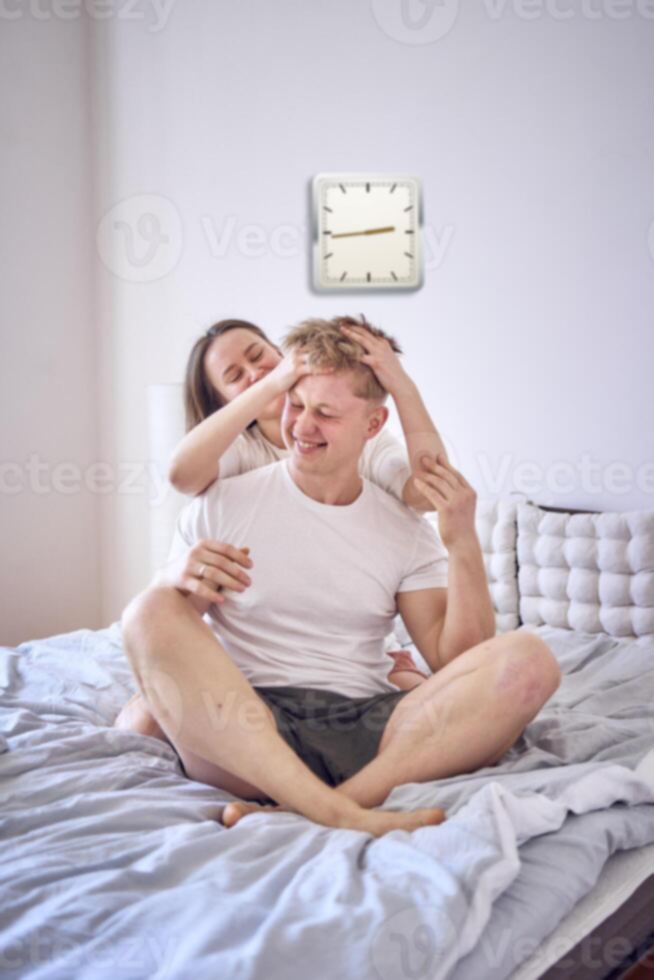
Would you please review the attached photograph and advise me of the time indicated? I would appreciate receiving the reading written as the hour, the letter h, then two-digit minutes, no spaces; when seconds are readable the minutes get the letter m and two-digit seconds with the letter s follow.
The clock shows 2h44
